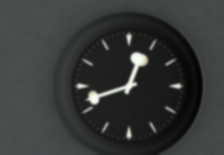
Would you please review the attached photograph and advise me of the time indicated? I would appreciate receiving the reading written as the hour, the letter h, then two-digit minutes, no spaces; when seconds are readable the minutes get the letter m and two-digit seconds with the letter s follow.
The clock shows 12h42
